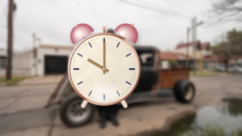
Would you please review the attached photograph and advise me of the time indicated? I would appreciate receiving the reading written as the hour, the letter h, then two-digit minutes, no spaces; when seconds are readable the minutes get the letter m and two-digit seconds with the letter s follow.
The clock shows 10h00
